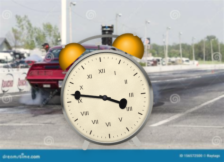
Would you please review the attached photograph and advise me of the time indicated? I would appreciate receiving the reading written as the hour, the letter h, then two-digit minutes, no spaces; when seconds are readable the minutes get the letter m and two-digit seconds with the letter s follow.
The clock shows 3h47
